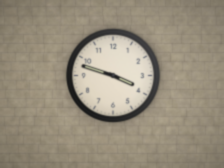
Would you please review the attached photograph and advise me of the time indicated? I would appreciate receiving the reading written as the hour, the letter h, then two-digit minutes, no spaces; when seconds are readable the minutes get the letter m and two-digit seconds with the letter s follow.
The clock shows 3h48
